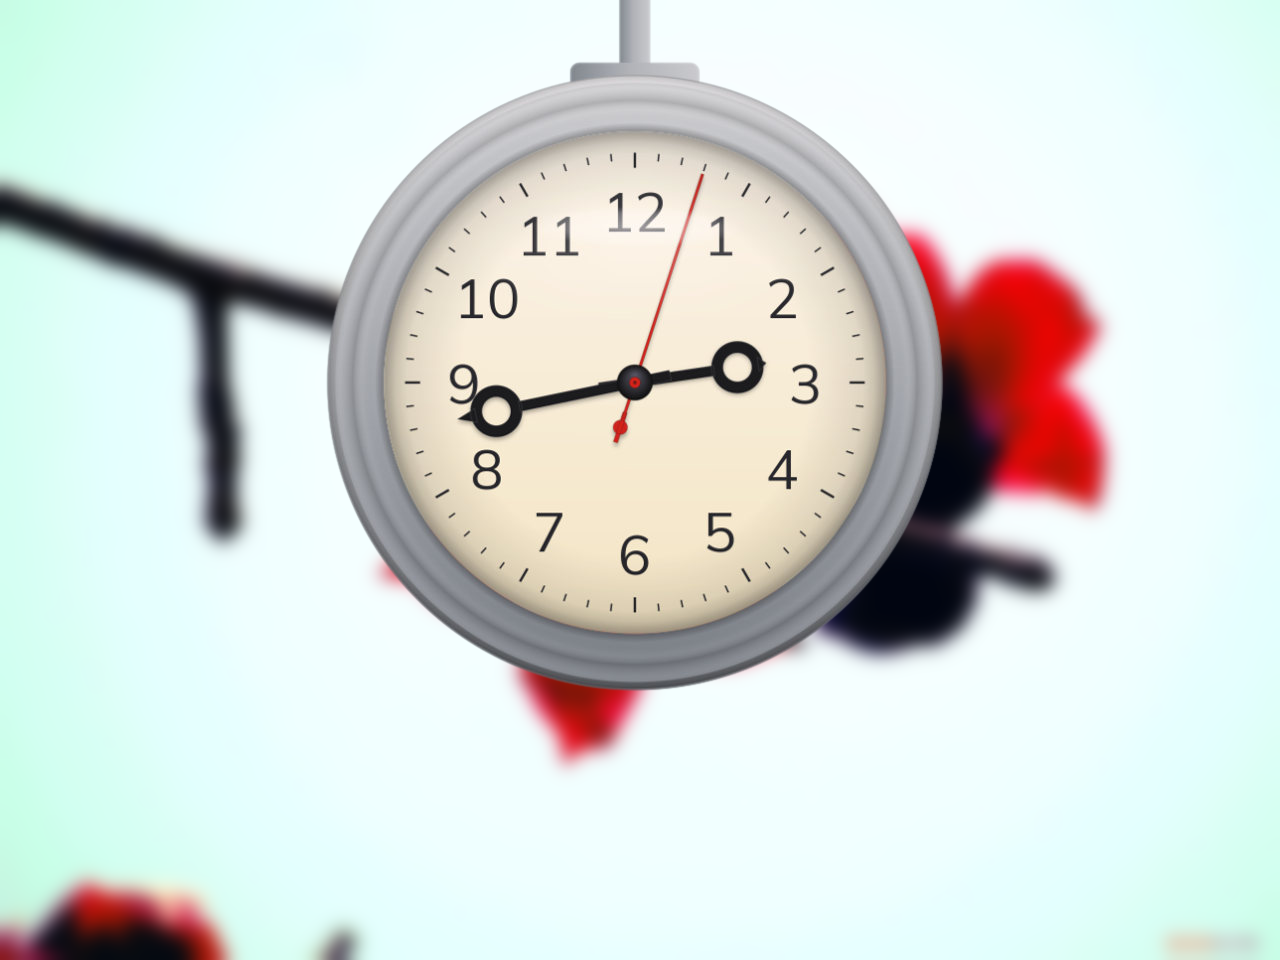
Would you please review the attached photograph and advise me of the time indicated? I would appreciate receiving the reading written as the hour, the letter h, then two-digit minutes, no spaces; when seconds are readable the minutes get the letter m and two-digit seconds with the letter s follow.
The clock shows 2h43m03s
